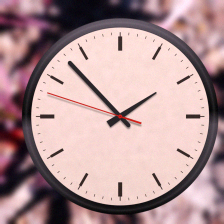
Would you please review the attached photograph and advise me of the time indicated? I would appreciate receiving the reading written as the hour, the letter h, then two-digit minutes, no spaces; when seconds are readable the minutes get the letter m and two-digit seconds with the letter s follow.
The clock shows 1h52m48s
